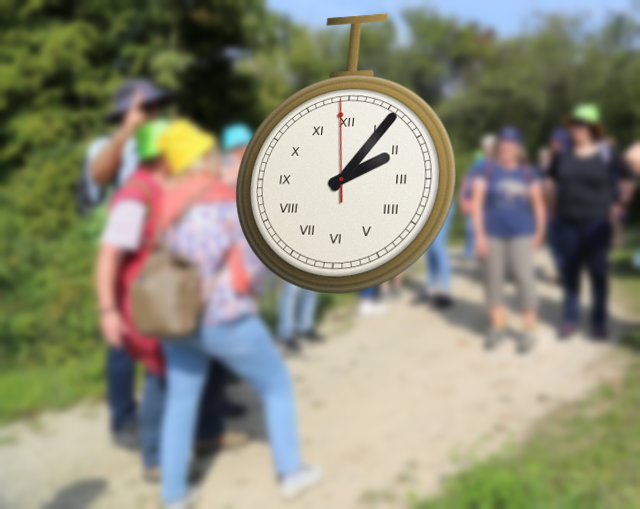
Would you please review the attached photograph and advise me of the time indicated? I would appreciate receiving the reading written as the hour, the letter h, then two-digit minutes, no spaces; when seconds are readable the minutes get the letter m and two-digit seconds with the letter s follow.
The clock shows 2h05m59s
